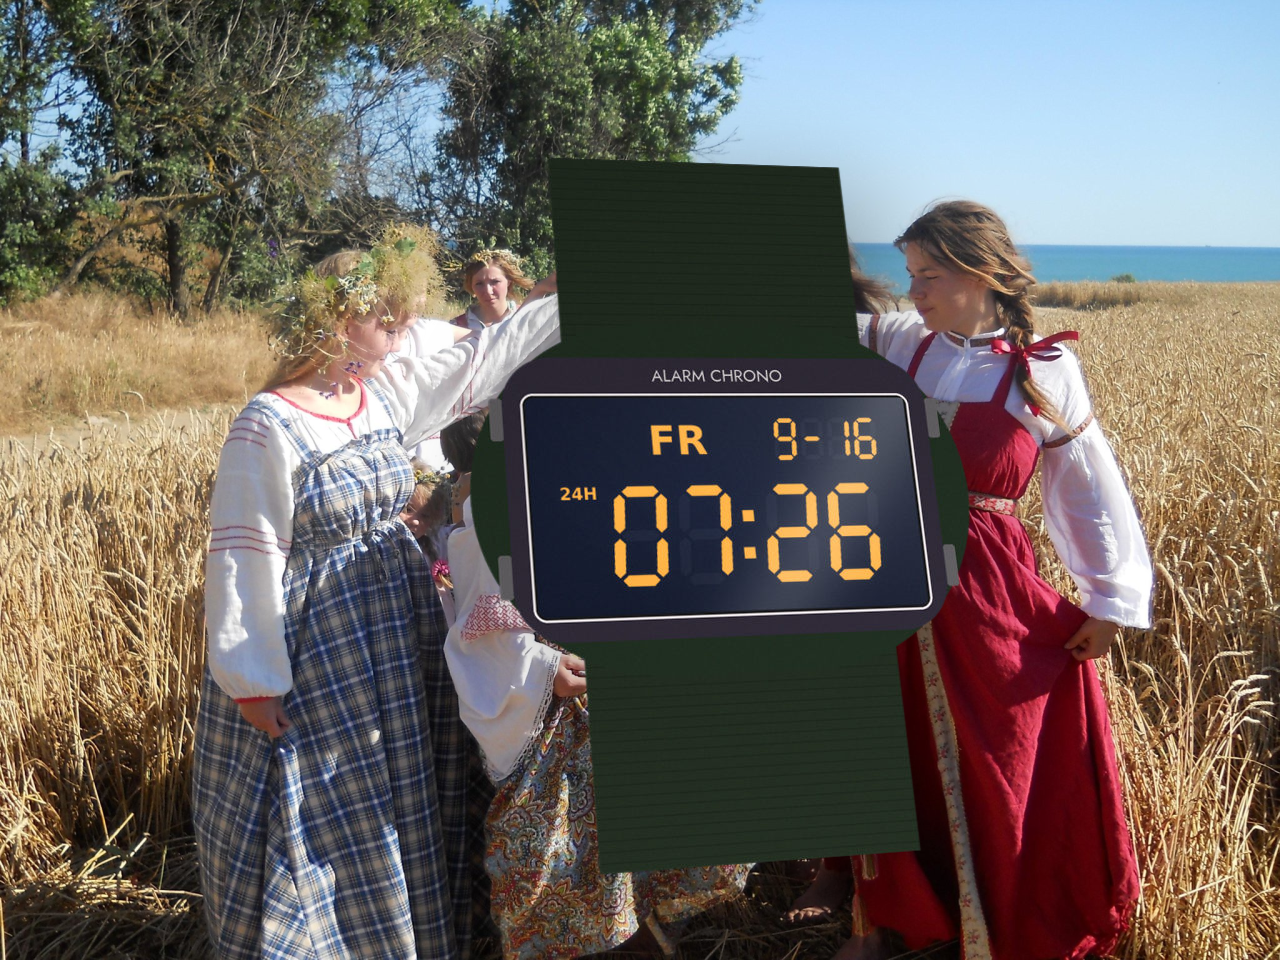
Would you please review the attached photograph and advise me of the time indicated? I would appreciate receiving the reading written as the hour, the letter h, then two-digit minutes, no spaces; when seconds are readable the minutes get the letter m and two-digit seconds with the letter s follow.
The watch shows 7h26
